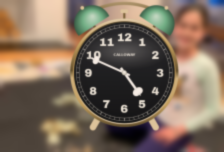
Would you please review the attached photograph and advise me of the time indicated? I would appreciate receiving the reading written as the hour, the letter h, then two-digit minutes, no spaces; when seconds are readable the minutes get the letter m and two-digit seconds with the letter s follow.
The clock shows 4h49
